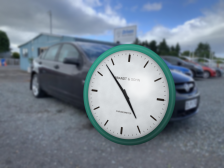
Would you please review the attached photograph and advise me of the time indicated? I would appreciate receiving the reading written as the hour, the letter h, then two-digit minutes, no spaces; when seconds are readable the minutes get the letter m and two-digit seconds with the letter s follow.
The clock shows 4h53
